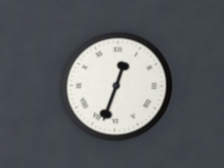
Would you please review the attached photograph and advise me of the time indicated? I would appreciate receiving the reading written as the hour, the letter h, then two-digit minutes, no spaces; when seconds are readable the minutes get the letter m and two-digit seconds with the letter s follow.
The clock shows 12h33
